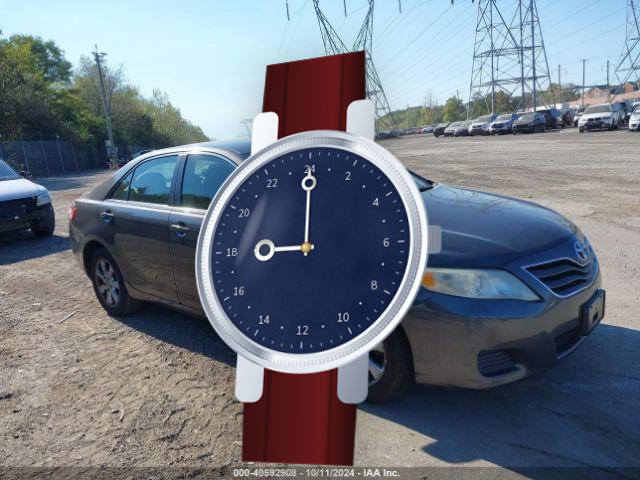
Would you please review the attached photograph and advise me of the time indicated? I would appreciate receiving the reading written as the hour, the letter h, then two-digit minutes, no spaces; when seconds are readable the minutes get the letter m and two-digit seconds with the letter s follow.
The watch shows 18h00
